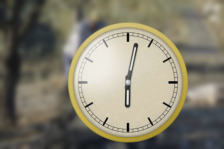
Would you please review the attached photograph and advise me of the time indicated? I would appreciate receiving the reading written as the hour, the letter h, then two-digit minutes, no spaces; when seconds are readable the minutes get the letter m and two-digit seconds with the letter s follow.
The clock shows 6h02
